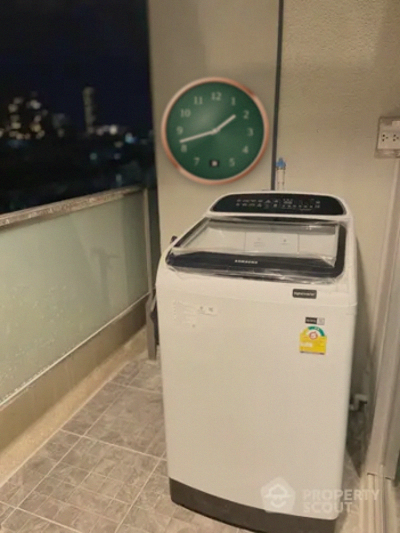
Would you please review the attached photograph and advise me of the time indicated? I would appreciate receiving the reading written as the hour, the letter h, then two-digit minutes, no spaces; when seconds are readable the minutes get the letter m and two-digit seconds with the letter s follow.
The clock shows 1h42
